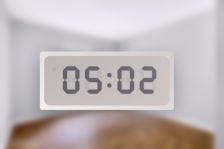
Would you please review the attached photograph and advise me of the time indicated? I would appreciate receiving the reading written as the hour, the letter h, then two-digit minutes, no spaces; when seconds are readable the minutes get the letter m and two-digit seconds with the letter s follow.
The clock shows 5h02
